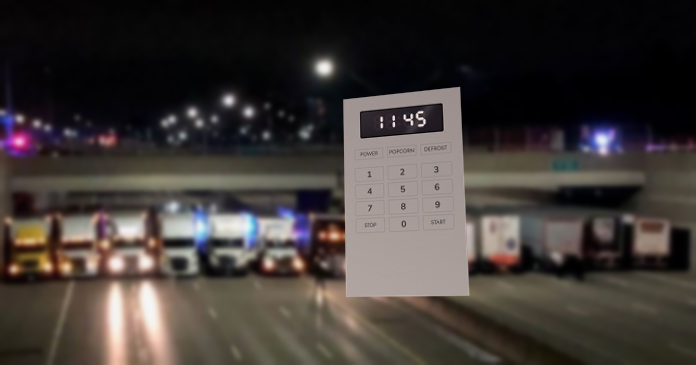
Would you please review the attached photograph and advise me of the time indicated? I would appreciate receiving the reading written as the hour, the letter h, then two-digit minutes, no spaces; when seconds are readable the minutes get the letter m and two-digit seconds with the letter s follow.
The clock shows 11h45
